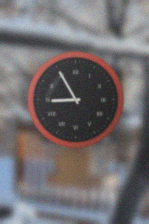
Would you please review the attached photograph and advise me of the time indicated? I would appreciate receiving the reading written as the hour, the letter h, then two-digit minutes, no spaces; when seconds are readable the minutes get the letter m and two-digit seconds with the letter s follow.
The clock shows 8h55
